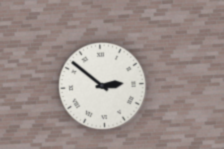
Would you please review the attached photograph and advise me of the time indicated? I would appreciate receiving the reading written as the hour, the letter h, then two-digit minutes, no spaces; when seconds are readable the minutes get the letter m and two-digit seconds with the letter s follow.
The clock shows 2h52
